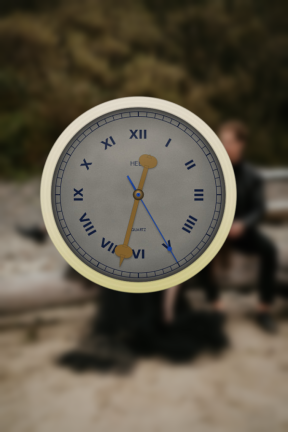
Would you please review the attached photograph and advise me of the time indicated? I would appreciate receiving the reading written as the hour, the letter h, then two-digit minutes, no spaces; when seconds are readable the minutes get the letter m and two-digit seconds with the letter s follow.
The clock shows 12h32m25s
